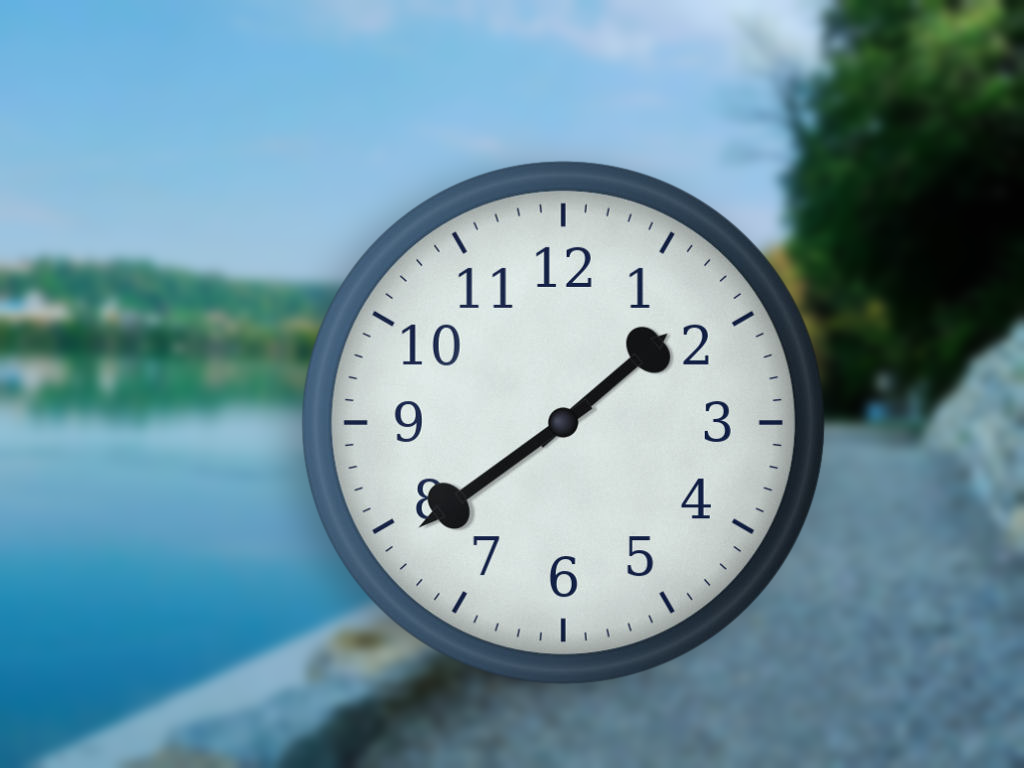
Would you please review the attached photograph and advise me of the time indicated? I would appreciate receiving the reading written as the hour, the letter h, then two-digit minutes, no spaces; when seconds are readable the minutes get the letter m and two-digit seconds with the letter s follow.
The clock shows 1h39
